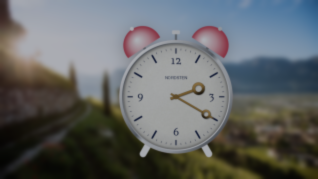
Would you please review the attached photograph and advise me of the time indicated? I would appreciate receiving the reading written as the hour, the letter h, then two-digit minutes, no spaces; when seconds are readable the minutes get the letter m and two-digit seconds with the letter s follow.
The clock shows 2h20
